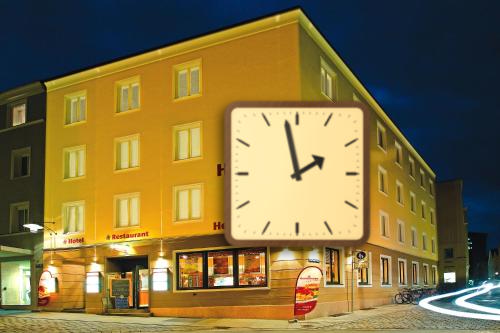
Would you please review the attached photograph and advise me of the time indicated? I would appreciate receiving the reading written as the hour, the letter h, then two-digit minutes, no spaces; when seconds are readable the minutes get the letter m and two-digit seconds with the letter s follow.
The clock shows 1h58
